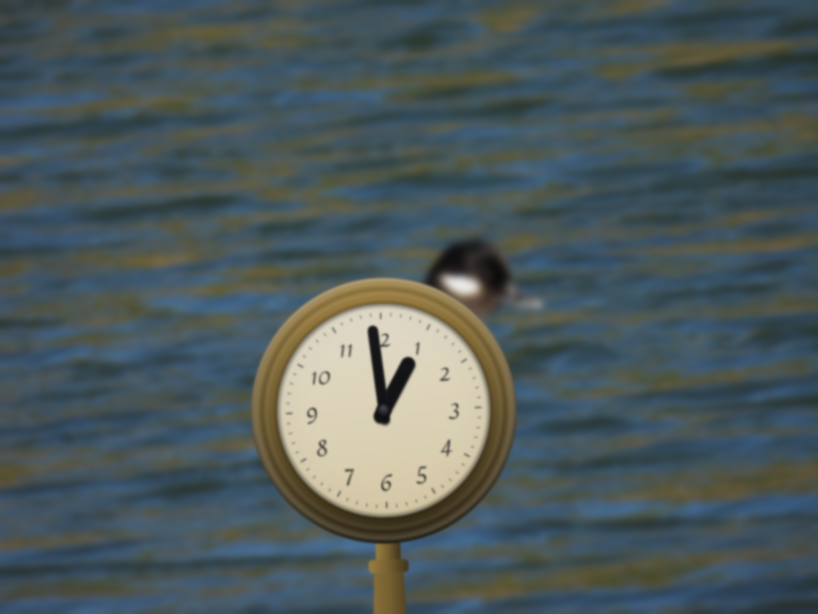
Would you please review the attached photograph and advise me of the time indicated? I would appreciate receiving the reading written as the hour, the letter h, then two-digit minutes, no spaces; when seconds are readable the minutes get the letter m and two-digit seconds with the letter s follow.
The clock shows 12h59
